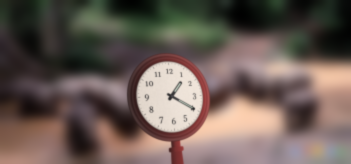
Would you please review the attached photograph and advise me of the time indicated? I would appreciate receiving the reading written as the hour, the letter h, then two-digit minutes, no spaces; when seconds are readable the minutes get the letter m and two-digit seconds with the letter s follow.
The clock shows 1h20
